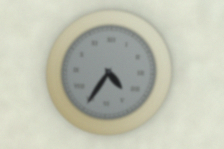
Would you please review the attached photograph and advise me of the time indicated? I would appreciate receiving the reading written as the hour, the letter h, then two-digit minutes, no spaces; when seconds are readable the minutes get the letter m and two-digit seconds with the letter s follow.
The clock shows 4h35
